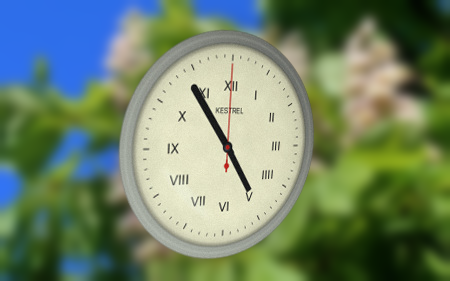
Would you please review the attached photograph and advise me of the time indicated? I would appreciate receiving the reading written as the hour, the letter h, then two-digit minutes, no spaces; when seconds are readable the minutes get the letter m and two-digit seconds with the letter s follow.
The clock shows 4h54m00s
